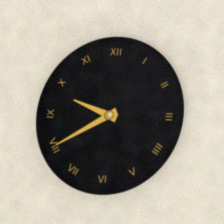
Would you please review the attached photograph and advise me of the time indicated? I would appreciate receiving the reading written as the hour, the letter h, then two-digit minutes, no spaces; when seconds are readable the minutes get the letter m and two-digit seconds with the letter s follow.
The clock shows 9h40
